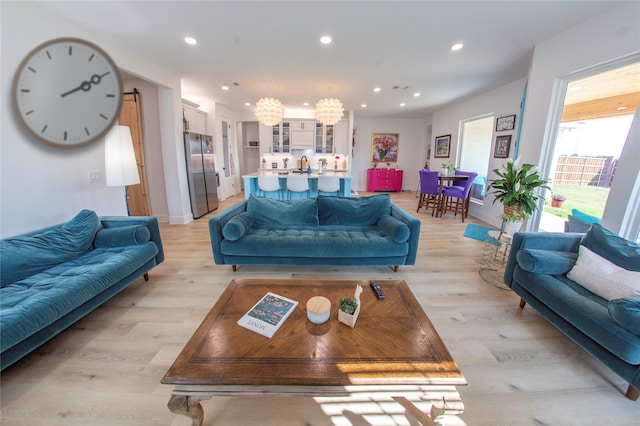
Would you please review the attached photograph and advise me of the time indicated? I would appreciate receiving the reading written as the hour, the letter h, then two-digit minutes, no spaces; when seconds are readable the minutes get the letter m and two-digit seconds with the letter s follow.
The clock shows 2h10
